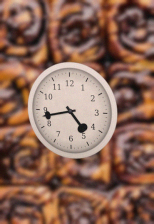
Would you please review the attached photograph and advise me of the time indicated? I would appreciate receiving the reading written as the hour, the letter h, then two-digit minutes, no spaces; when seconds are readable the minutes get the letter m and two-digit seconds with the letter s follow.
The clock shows 4h43
